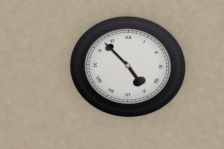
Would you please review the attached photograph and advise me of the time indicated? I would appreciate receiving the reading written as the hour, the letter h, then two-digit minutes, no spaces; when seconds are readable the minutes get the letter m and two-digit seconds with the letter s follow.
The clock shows 4h53
